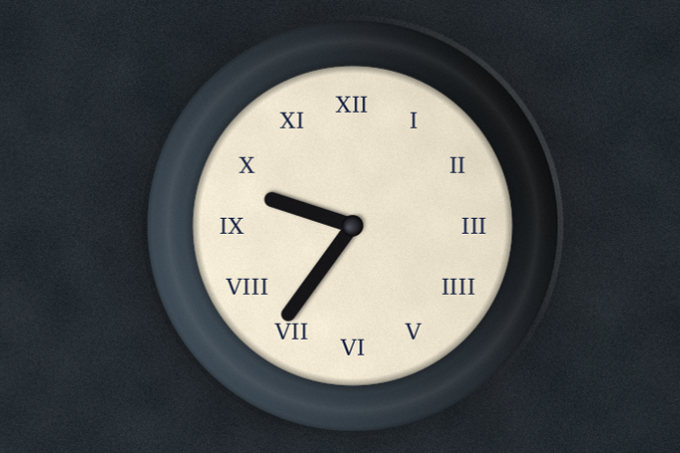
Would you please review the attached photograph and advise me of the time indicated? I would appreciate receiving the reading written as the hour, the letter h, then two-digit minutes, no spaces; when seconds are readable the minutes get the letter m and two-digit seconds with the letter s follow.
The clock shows 9h36
